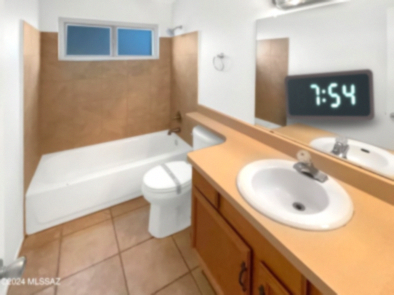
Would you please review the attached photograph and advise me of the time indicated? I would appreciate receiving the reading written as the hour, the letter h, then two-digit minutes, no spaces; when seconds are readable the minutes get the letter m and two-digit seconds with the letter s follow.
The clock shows 7h54
